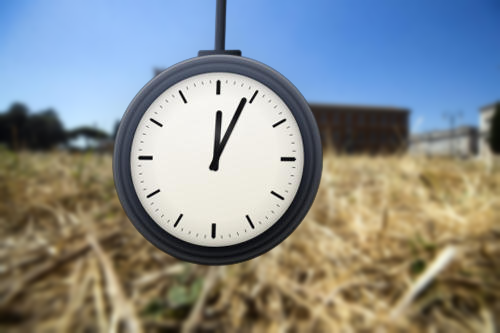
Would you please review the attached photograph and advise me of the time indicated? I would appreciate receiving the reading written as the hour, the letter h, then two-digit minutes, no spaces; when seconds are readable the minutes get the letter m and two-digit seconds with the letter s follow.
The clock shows 12h04
